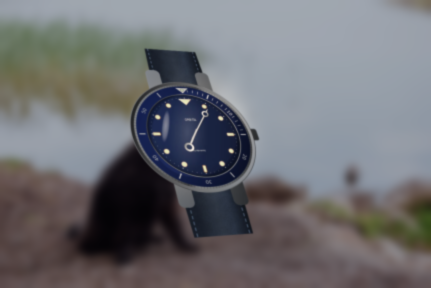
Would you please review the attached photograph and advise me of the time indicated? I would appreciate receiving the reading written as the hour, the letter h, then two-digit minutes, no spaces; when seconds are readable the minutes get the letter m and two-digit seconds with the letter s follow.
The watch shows 7h06
